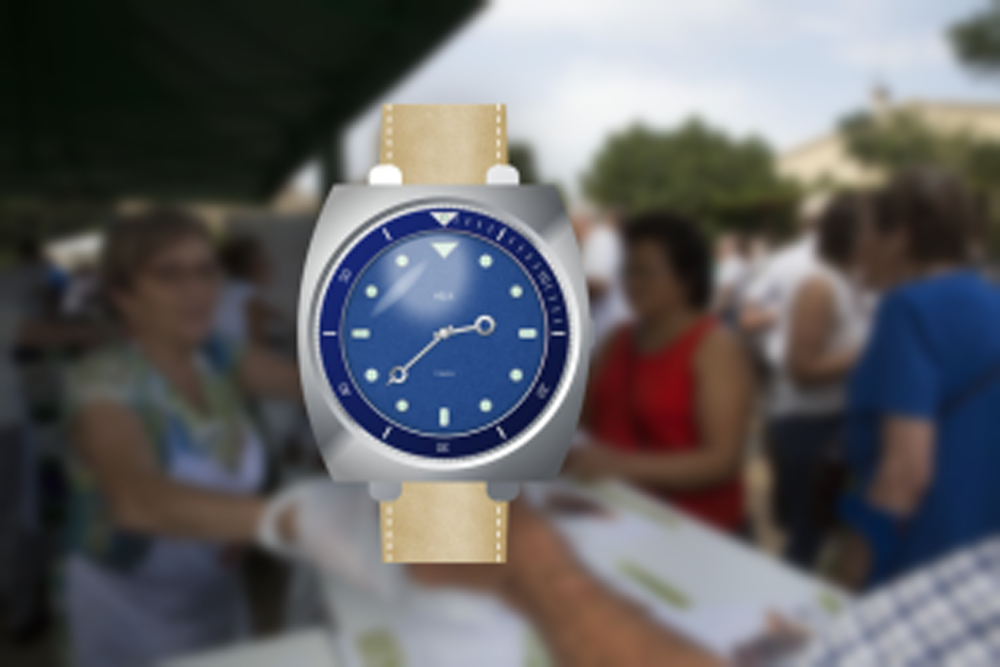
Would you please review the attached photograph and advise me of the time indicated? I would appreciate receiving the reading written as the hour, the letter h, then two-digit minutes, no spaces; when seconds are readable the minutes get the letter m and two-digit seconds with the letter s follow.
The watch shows 2h38
